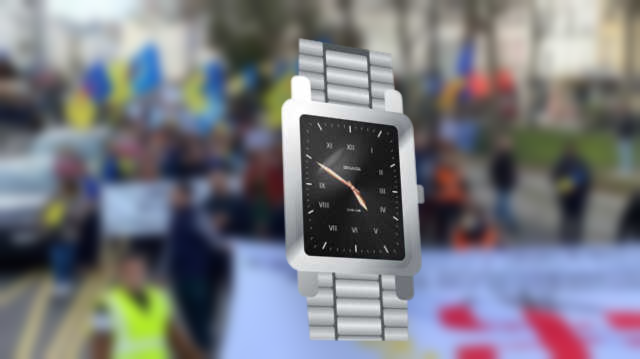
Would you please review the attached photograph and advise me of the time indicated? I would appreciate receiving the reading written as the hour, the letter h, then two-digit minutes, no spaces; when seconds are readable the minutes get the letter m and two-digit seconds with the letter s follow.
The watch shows 4h50
